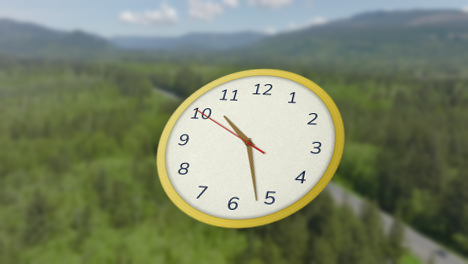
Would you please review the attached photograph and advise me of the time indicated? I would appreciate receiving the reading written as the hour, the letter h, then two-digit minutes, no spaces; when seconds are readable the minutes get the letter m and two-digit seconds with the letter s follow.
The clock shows 10h26m50s
